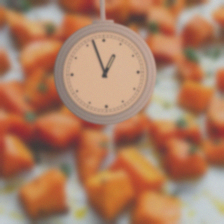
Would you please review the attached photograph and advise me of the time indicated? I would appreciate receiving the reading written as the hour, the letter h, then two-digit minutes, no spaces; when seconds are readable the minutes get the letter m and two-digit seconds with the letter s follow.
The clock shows 12h57
